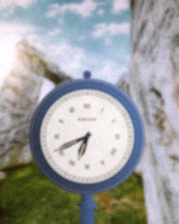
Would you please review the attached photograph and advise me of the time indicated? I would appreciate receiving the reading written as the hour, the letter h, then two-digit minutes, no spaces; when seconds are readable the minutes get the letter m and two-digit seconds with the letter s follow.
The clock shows 6h41
